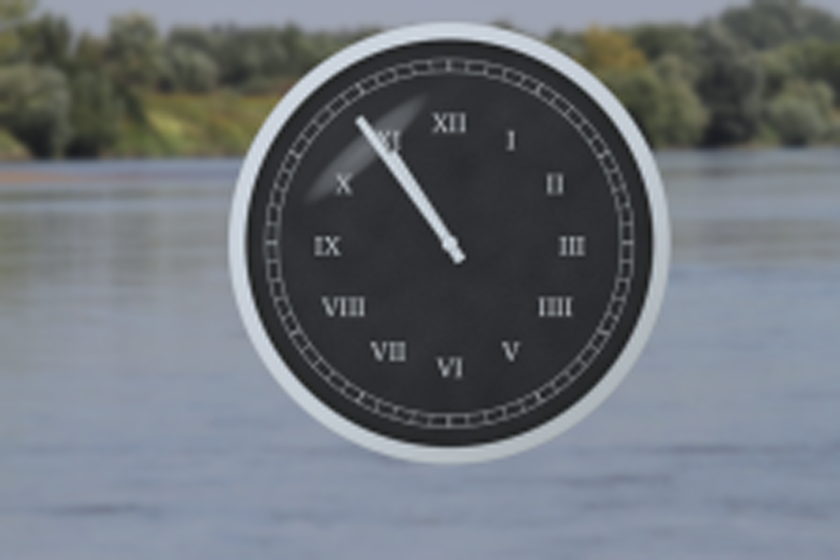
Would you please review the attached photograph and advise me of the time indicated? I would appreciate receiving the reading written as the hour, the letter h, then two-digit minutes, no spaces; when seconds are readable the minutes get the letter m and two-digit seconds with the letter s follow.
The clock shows 10h54
